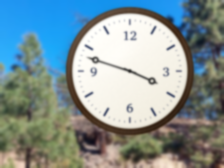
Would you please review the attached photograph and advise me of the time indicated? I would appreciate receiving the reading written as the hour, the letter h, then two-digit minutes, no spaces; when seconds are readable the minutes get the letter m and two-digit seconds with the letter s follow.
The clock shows 3h48
